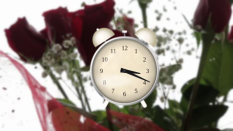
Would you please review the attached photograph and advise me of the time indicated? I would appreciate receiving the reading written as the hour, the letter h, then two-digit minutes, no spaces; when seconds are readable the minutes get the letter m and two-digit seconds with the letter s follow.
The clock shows 3h19
